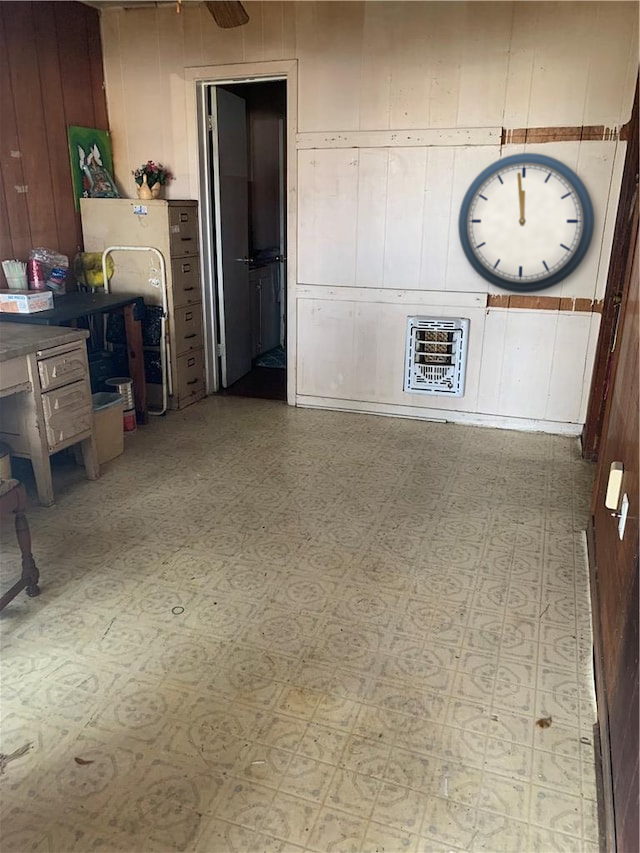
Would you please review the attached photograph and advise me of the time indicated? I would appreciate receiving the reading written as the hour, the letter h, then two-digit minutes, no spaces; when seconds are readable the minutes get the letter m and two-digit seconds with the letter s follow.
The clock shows 11h59
